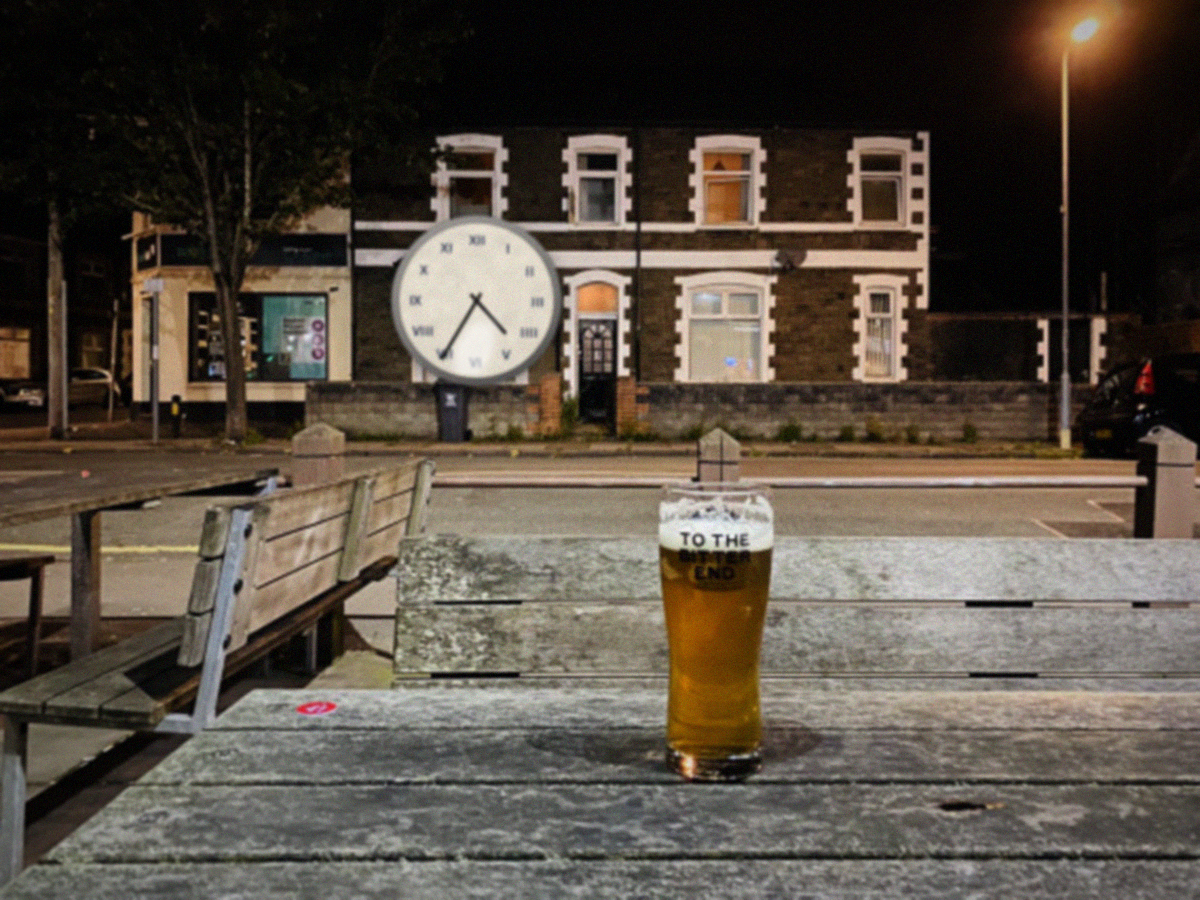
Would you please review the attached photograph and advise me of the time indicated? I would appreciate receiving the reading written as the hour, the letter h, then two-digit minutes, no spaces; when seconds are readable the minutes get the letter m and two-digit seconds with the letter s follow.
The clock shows 4h35
